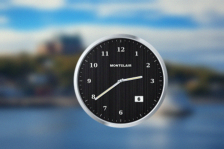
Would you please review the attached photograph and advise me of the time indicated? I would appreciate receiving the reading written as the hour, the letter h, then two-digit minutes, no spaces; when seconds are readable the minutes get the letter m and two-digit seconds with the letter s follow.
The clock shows 2h39
